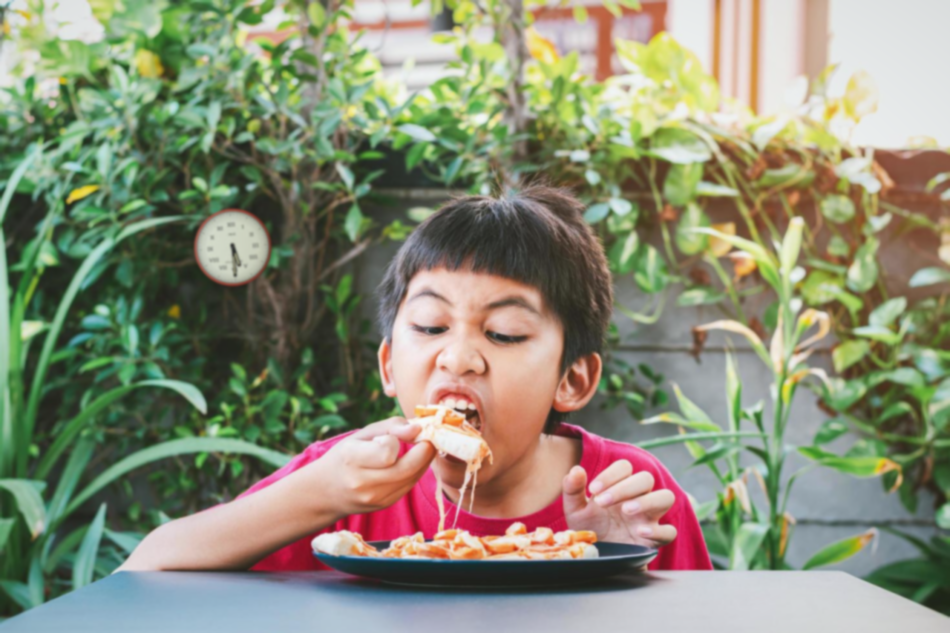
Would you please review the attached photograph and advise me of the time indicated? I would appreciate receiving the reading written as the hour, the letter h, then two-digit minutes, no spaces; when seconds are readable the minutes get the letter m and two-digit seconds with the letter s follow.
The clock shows 5h30
